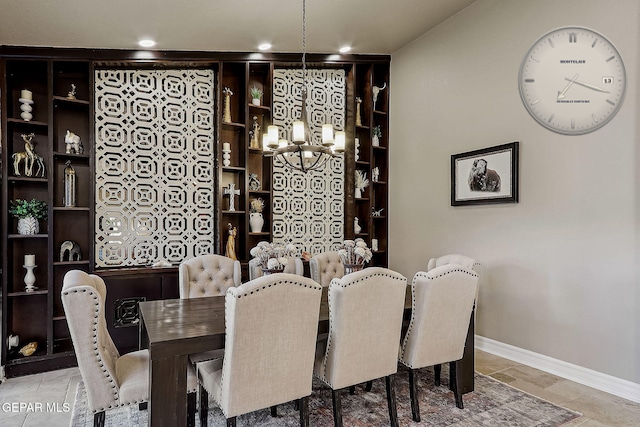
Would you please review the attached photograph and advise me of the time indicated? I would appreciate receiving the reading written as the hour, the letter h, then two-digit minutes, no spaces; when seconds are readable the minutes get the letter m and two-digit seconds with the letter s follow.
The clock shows 7h18
